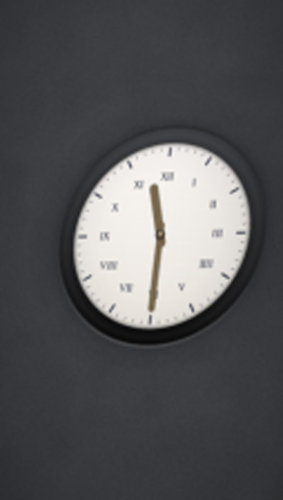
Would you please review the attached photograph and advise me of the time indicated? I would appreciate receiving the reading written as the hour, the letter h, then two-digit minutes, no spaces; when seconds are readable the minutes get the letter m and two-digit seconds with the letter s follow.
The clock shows 11h30
